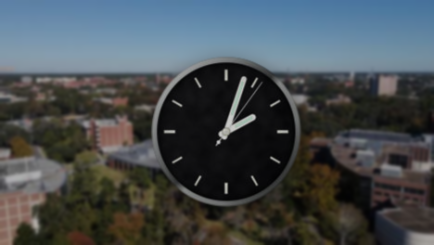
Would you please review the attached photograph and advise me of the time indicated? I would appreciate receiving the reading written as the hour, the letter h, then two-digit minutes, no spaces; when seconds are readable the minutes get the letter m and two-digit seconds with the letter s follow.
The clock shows 2h03m06s
